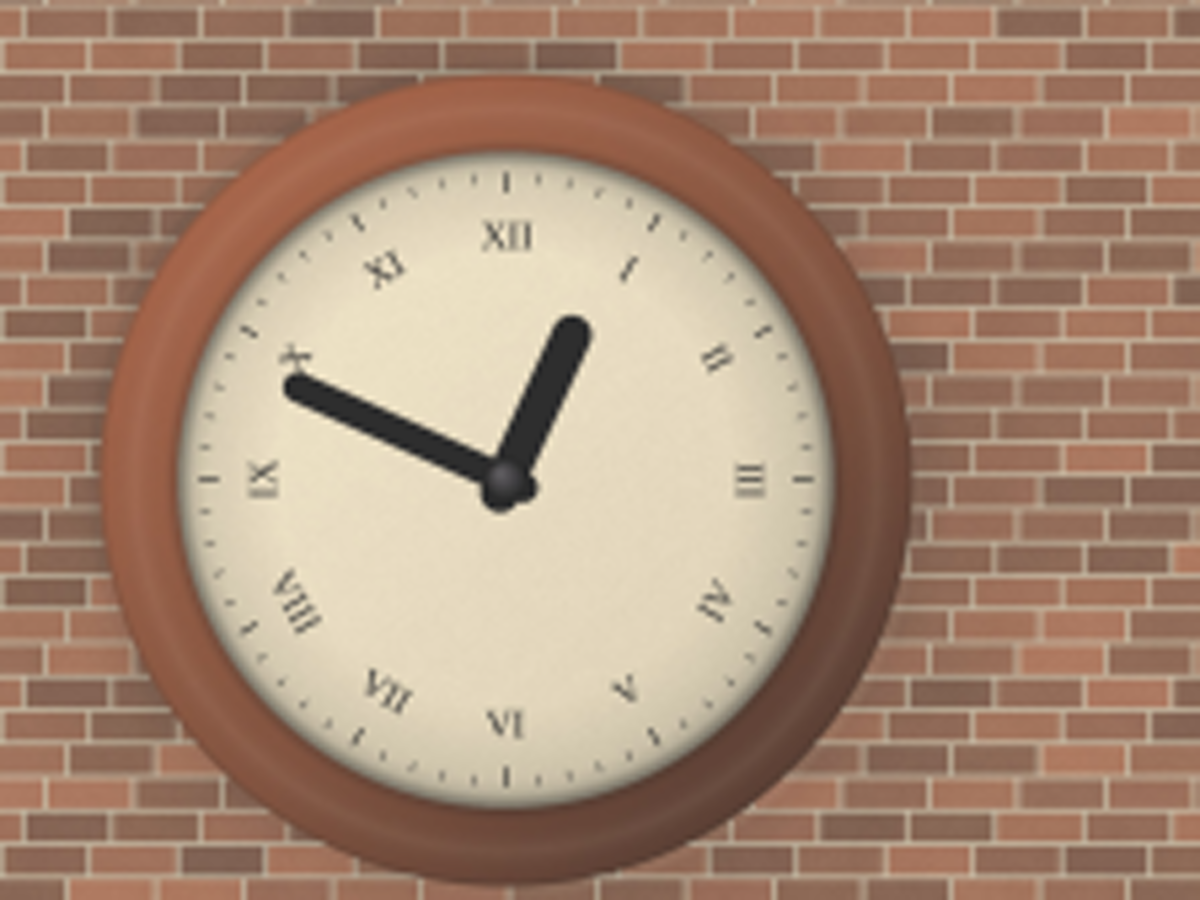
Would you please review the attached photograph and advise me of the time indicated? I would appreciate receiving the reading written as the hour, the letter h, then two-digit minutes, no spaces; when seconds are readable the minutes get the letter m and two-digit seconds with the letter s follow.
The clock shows 12h49
